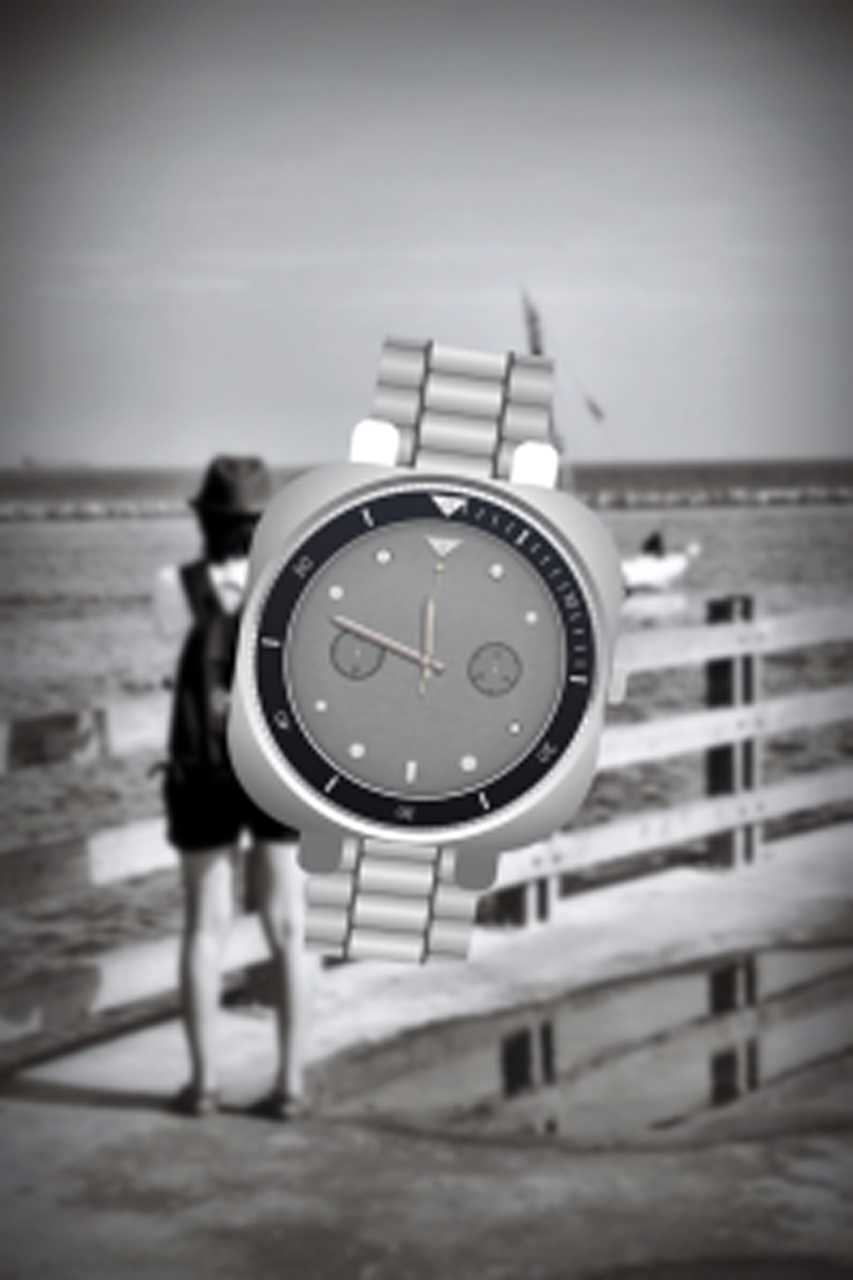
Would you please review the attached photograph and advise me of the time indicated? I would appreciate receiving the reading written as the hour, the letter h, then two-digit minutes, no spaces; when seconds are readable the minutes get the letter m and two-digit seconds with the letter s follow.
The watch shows 11h48
